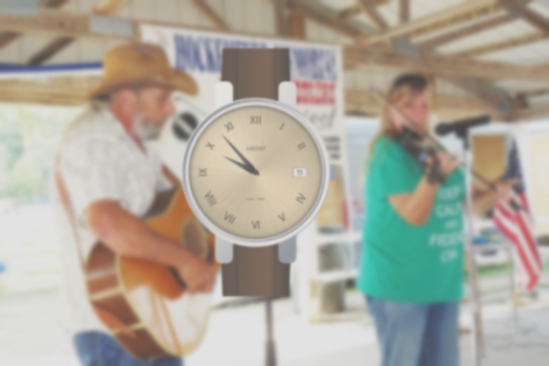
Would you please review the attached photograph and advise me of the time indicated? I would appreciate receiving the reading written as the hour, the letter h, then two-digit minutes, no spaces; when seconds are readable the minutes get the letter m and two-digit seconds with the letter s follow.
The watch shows 9h53
